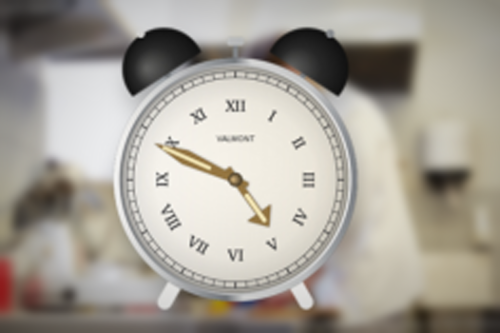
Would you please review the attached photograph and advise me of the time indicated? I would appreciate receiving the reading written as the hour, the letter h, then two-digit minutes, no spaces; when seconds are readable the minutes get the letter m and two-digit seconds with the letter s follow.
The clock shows 4h49
